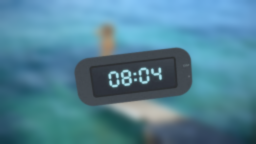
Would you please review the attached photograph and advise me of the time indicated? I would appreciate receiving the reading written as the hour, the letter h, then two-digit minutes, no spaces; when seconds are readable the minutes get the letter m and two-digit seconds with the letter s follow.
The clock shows 8h04
